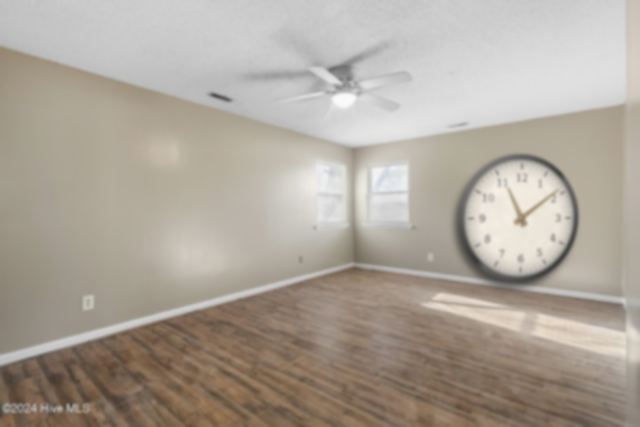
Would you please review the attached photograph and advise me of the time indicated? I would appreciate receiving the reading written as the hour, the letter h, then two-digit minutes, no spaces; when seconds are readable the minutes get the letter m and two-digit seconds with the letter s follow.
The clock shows 11h09
